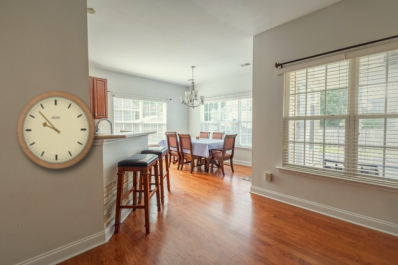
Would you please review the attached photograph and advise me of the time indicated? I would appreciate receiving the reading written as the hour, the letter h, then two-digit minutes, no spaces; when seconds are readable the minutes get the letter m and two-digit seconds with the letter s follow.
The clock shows 9h53
